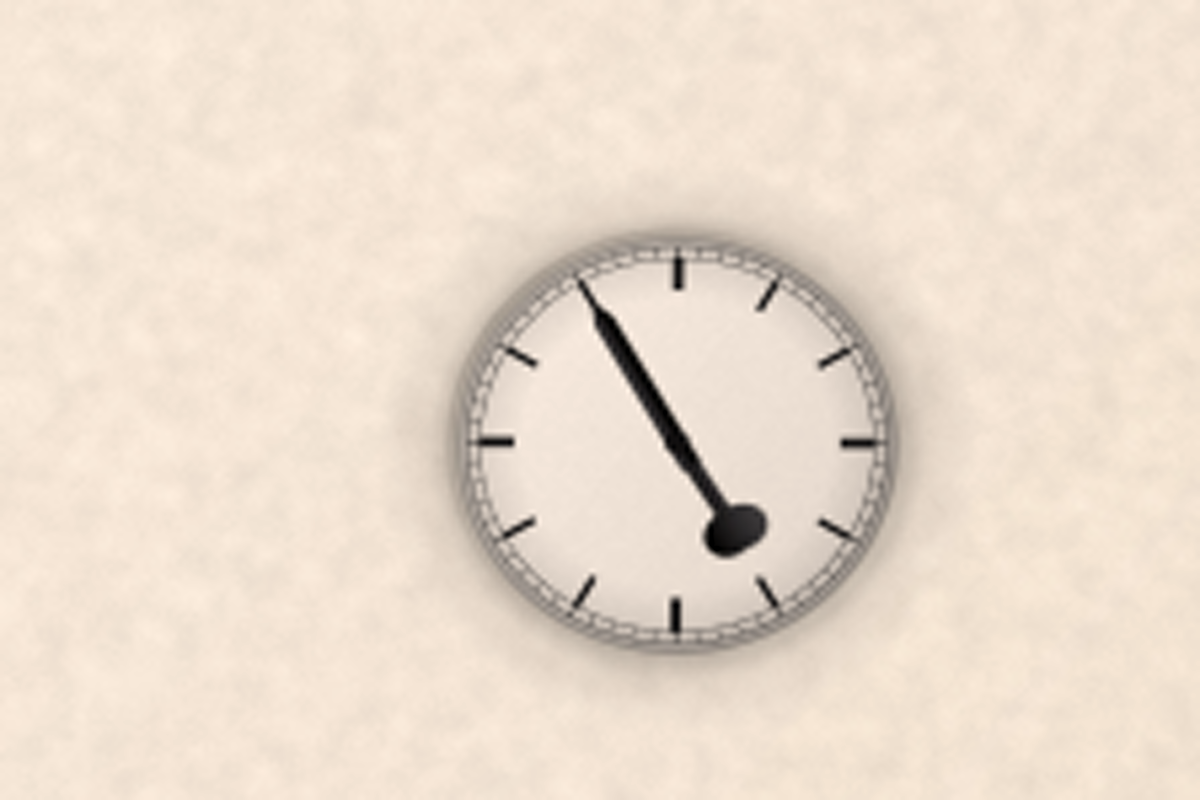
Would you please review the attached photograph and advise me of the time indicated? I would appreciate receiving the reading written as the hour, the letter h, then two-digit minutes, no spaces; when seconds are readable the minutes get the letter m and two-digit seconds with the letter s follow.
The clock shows 4h55
